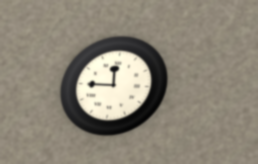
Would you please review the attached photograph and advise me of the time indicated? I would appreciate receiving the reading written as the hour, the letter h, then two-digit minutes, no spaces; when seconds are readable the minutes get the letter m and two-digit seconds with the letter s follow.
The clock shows 11h45
